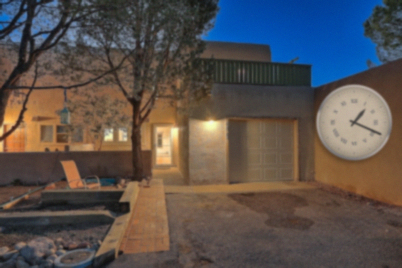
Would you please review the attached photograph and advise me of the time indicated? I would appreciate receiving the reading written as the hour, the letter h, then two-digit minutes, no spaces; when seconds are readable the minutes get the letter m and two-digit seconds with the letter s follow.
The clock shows 1h19
